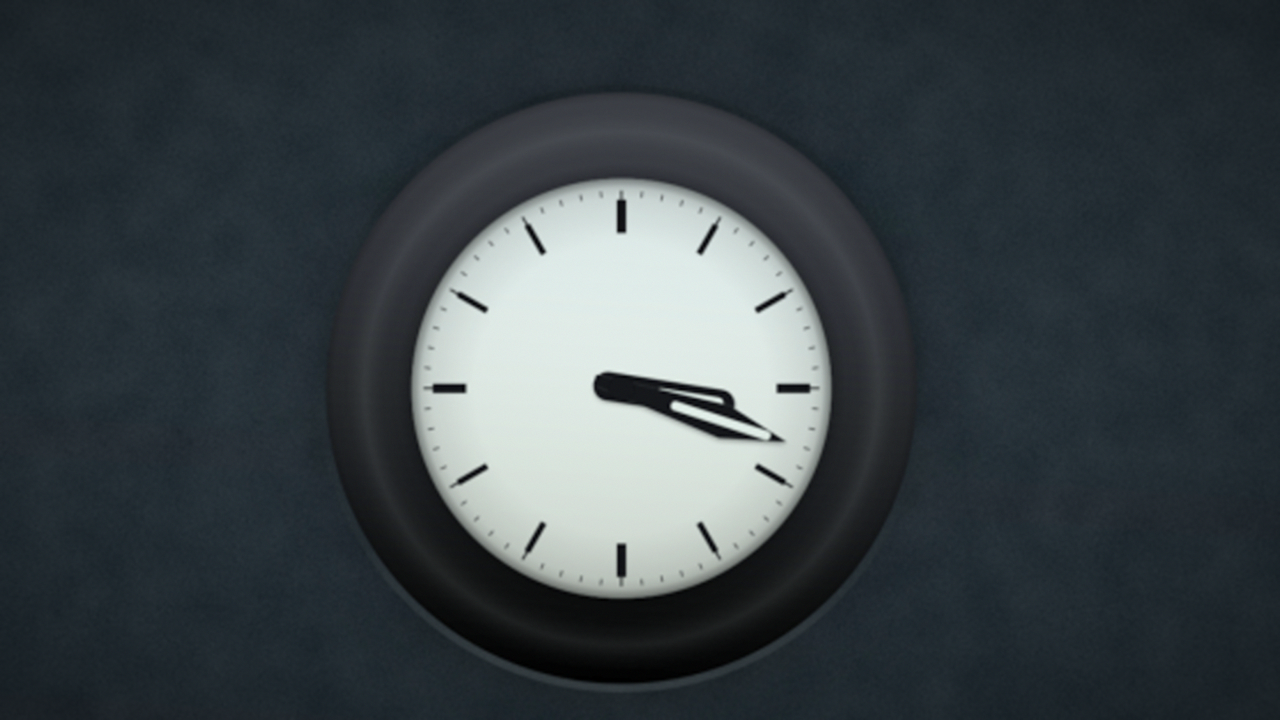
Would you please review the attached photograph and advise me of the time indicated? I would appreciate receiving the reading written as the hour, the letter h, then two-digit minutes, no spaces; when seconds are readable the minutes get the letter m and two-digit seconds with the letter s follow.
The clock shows 3h18
